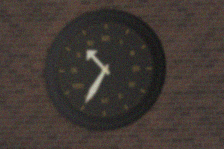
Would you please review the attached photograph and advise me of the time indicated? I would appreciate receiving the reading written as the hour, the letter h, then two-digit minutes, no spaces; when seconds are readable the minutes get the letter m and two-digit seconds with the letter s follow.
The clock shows 10h35
